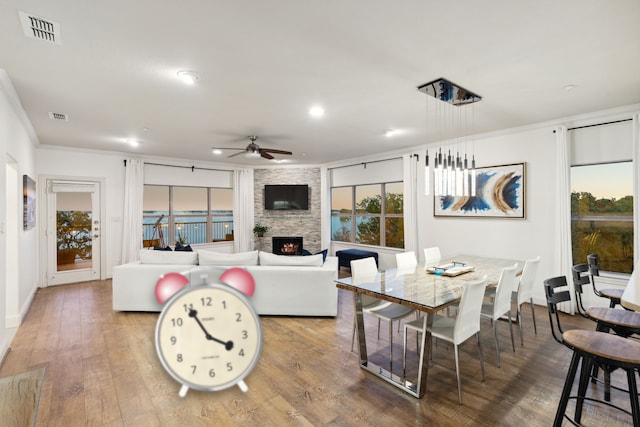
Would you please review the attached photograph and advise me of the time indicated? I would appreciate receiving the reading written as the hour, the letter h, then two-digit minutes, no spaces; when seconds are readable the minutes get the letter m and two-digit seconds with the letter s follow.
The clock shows 3h55
